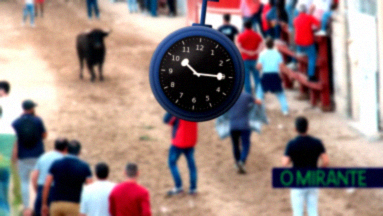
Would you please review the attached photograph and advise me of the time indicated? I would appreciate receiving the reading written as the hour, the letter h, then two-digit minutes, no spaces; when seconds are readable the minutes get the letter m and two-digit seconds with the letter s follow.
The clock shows 10h15
